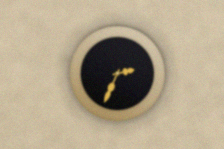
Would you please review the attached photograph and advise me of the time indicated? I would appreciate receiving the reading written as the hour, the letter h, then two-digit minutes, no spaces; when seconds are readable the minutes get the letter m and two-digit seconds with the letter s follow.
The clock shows 2h34
